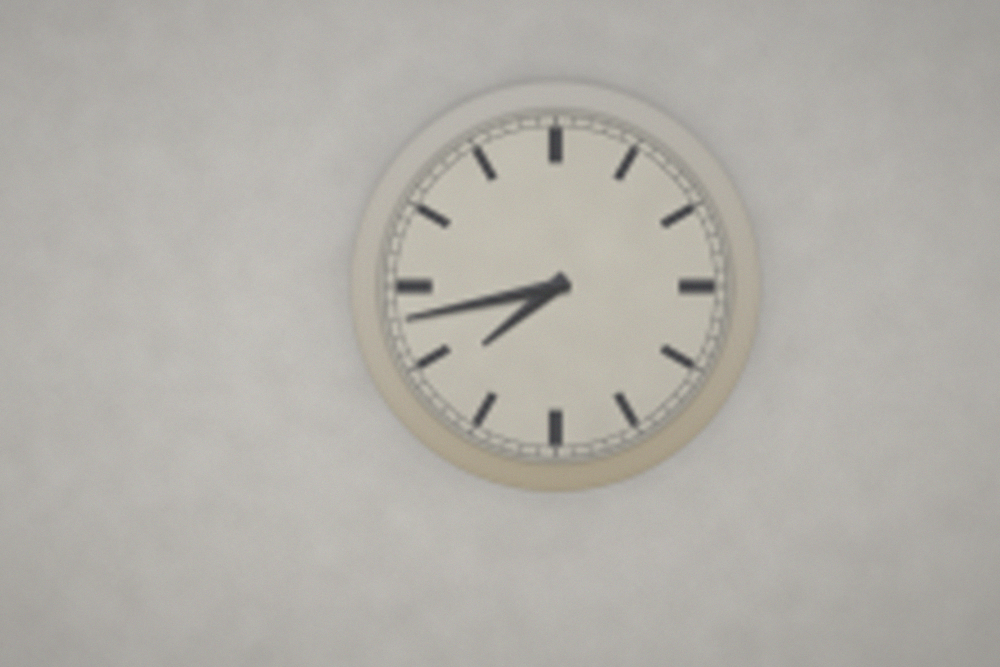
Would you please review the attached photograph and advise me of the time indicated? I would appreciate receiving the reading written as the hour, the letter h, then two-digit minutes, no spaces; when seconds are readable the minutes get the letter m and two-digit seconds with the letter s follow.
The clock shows 7h43
